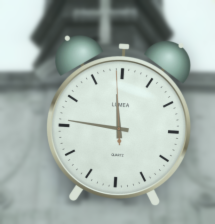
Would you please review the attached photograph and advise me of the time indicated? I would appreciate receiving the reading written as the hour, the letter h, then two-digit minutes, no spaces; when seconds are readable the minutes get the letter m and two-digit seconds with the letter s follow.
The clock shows 11h45m59s
